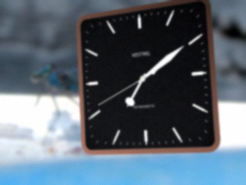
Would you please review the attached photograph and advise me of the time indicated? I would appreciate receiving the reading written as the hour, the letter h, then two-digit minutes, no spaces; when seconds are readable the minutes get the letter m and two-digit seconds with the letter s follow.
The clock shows 7h09m41s
